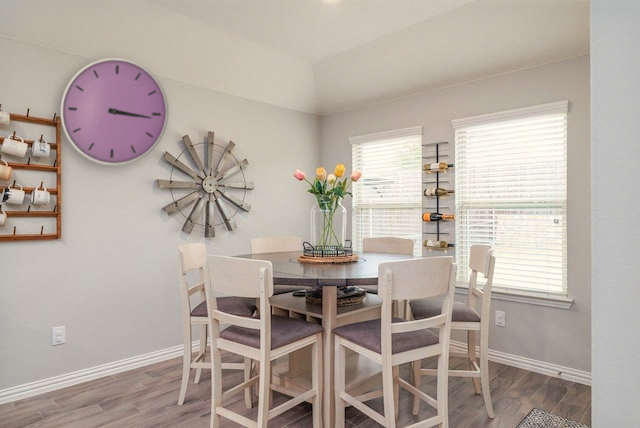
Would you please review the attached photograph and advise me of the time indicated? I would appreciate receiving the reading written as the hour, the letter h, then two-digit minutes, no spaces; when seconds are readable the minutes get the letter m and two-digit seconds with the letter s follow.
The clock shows 3h16
